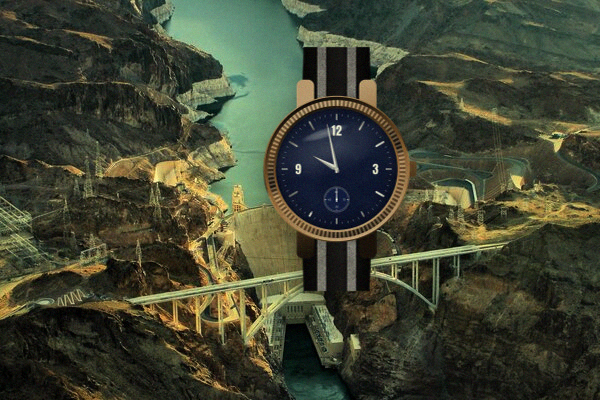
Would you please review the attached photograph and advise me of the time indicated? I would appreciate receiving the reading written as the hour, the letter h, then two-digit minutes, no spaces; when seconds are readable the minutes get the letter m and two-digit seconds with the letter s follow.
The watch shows 9h58
